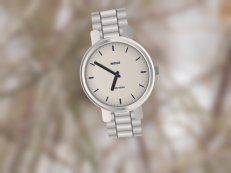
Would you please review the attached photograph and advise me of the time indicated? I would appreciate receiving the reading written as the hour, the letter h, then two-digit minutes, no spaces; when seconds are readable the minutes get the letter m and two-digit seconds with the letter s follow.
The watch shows 6h51
